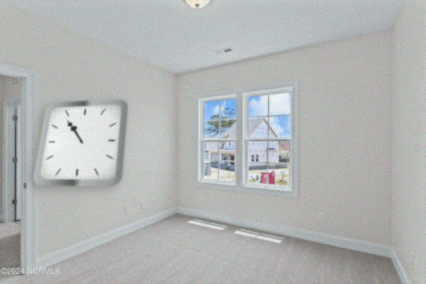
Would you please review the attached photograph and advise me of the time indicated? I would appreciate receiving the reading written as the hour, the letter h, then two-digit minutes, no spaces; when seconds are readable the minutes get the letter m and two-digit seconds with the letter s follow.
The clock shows 10h54
